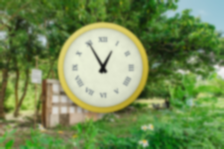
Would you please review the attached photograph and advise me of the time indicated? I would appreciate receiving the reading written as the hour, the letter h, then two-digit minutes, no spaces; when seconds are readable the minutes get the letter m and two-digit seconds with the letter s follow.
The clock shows 12h55
